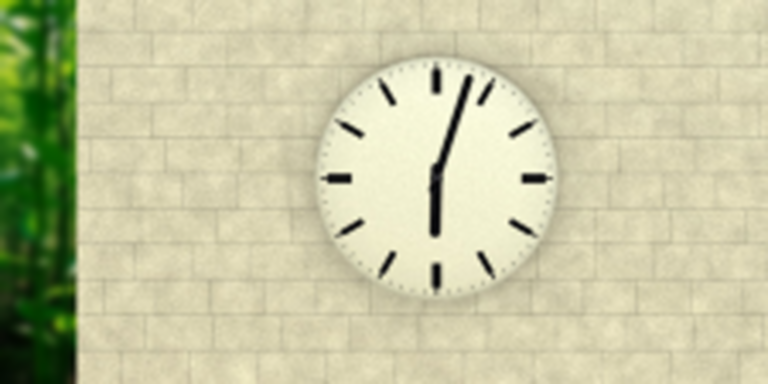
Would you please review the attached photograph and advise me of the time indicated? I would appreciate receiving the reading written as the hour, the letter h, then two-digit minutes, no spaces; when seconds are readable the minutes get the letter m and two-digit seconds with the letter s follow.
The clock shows 6h03
